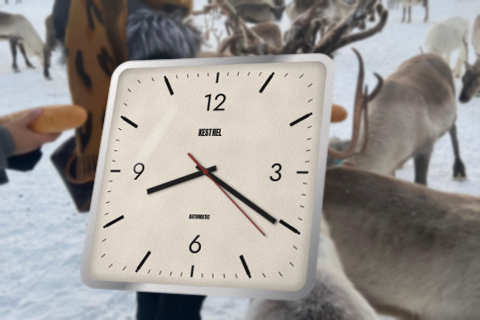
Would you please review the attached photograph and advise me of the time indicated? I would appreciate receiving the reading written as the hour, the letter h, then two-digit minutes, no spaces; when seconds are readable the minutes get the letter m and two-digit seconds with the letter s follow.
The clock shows 8h20m22s
